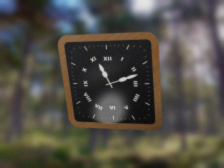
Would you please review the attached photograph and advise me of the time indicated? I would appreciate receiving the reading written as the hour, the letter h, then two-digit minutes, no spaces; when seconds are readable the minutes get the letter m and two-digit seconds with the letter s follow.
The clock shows 11h12
